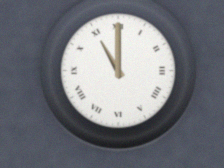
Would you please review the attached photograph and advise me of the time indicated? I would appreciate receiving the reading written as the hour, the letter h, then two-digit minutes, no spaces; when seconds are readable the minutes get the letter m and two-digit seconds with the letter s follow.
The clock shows 11h00
